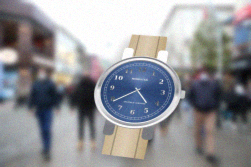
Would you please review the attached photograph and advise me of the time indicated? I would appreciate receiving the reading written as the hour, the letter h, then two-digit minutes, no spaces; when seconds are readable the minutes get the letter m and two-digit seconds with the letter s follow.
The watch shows 4h39
